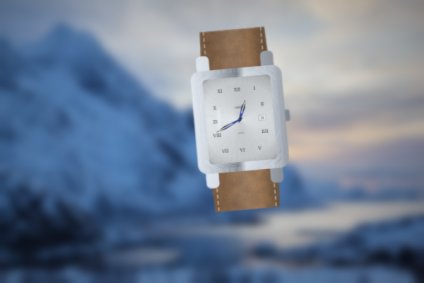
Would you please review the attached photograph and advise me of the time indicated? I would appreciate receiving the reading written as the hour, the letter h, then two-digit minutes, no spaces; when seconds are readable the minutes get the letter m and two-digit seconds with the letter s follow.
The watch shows 12h41
